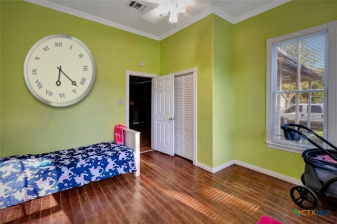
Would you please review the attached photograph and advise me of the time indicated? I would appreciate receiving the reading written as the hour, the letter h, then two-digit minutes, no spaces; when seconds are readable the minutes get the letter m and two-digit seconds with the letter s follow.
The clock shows 6h23
